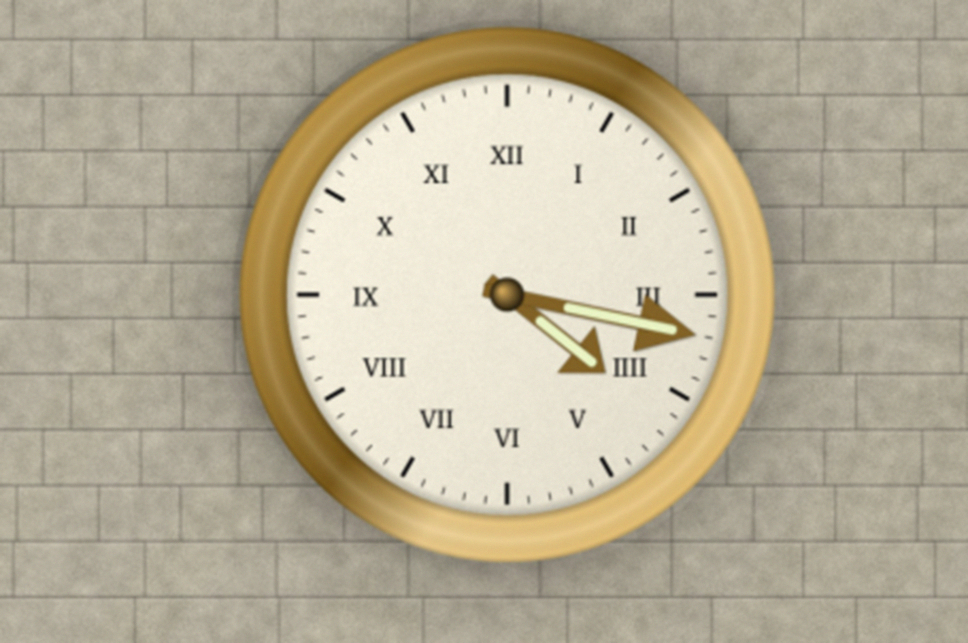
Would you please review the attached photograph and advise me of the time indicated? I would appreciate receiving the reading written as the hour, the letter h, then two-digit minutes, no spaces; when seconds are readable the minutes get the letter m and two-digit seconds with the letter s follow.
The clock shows 4h17
